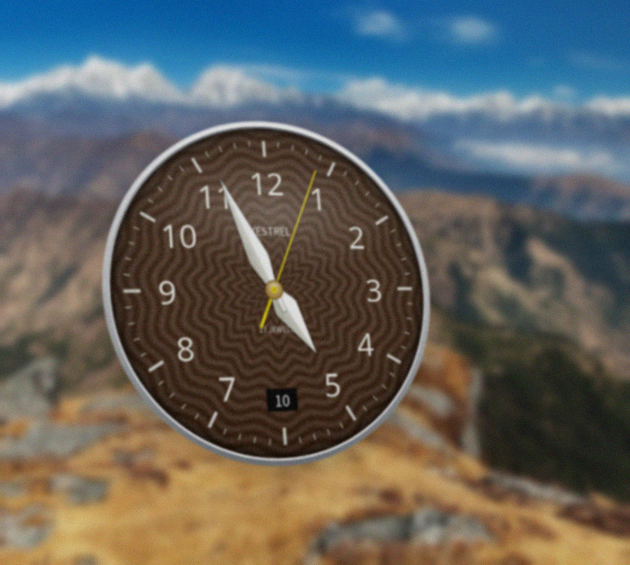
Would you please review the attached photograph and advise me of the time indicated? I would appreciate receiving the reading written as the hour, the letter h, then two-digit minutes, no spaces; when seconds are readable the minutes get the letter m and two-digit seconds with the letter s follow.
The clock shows 4h56m04s
